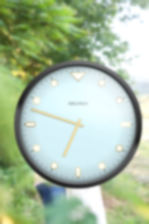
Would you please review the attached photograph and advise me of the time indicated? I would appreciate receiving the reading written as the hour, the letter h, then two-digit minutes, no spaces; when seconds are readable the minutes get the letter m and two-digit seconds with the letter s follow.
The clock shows 6h48
